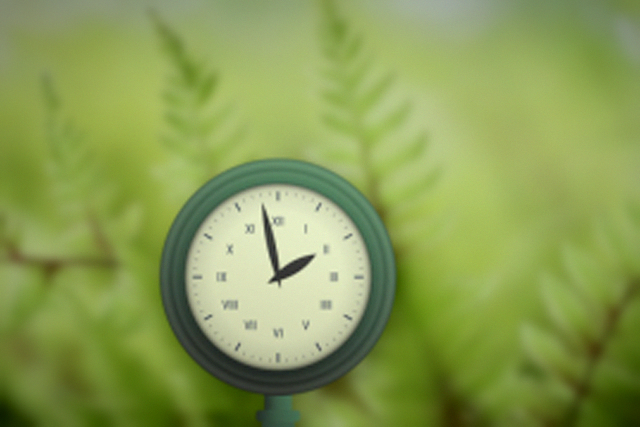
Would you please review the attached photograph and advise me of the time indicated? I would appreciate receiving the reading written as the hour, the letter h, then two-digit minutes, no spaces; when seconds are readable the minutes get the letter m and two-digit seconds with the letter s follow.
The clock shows 1h58
